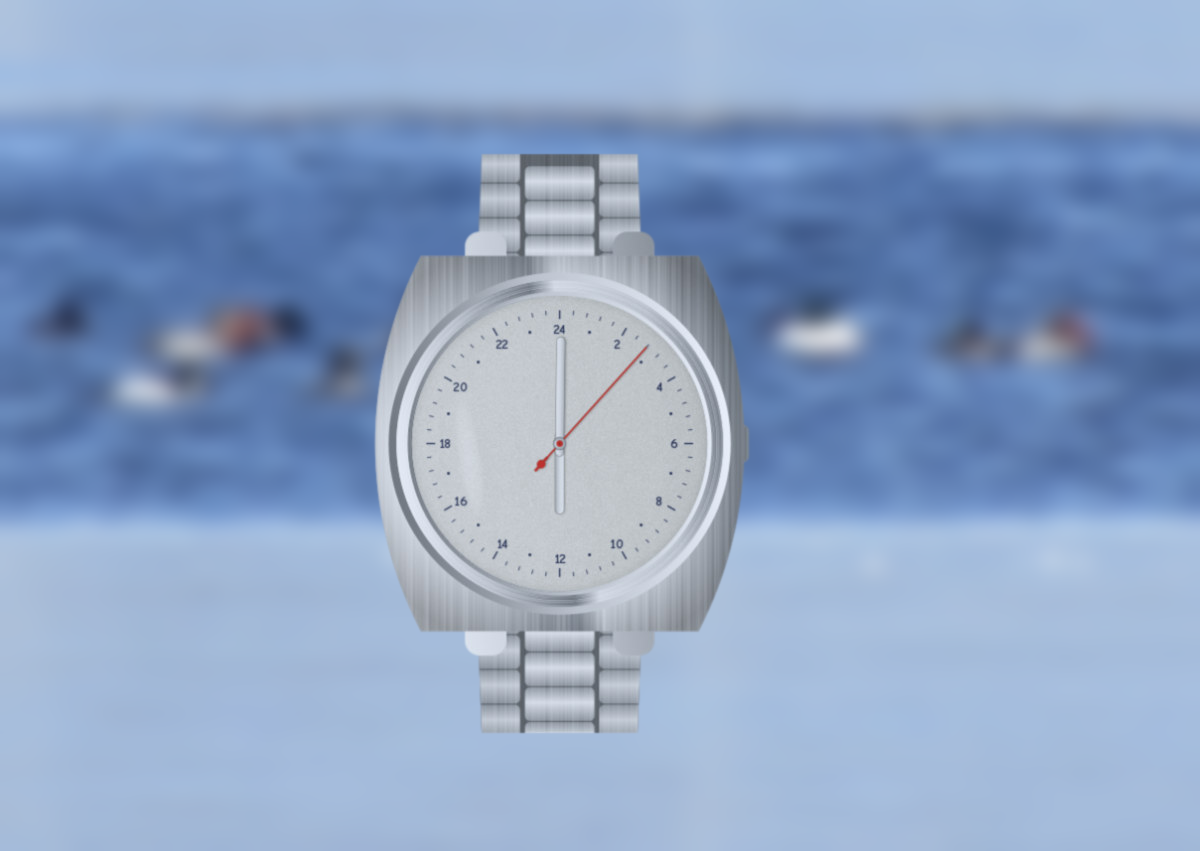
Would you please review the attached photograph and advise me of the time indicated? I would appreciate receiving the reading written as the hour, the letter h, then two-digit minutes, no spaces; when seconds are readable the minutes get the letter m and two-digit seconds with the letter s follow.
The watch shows 12h00m07s
